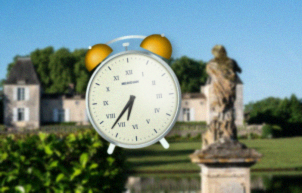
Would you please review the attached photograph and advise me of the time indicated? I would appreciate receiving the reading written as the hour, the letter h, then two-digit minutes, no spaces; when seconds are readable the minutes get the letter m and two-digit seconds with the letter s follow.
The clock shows 6h37
